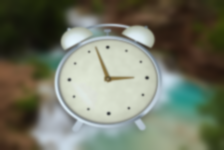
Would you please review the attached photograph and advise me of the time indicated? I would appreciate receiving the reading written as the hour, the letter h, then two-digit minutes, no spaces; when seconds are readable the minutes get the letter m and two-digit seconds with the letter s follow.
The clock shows 2h57
